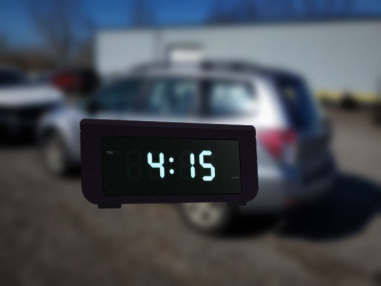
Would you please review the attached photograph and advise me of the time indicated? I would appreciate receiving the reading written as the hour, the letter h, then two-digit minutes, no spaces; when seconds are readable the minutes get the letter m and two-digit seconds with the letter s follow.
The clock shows 4h15
